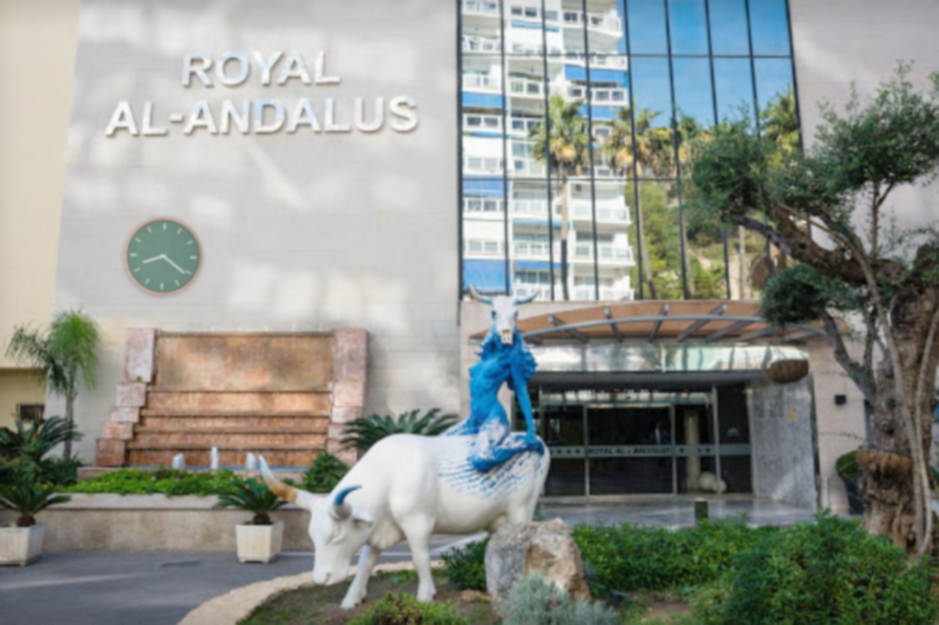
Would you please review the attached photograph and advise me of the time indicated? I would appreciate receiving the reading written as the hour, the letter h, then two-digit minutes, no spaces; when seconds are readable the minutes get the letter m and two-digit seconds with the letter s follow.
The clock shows 8h21
